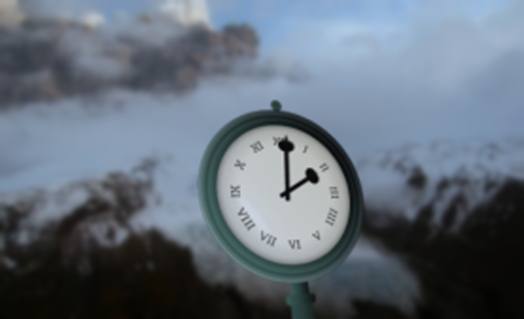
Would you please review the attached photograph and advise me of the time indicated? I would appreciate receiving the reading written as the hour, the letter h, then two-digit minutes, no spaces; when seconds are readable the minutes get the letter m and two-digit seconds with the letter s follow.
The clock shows 2h01
